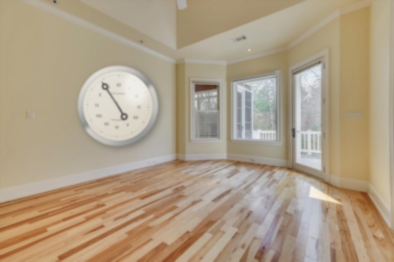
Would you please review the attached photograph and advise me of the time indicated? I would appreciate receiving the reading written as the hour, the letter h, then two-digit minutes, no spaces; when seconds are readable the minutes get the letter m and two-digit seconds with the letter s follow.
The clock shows 4h54
